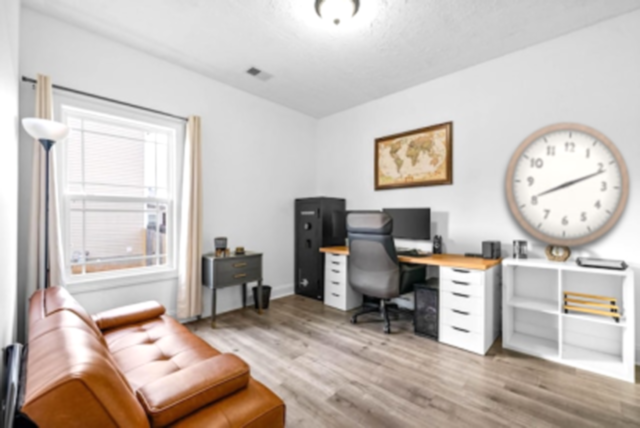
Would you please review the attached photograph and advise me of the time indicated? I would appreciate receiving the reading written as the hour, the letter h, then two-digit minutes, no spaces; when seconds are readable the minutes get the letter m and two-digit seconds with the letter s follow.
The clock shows 8h11
